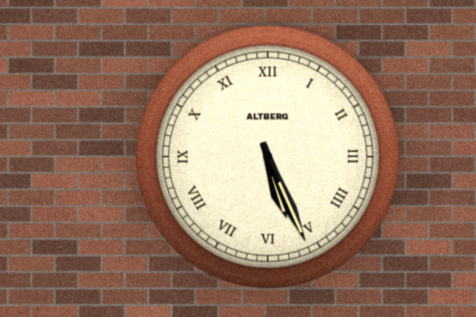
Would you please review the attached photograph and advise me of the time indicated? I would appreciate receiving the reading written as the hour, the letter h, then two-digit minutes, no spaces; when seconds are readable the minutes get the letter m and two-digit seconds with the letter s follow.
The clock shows 5h26
